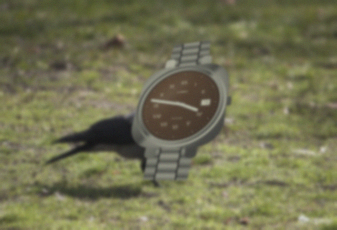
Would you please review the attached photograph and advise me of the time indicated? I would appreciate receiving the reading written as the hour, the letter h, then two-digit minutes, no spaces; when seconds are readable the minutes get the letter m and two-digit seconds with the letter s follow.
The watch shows 3h47
